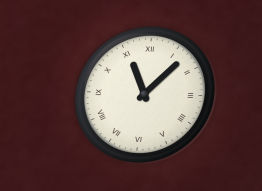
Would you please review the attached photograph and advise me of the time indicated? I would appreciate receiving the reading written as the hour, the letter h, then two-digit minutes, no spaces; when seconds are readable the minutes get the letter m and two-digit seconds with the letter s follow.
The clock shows 11h07
